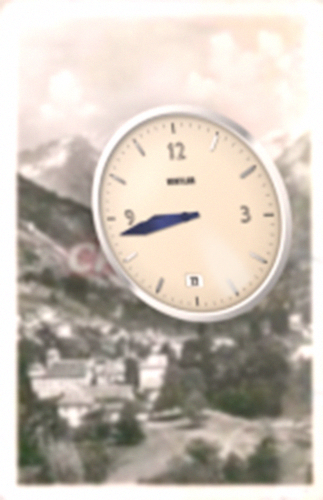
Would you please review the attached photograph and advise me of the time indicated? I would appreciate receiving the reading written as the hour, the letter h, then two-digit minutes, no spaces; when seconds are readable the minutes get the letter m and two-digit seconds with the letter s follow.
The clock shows 8h43
